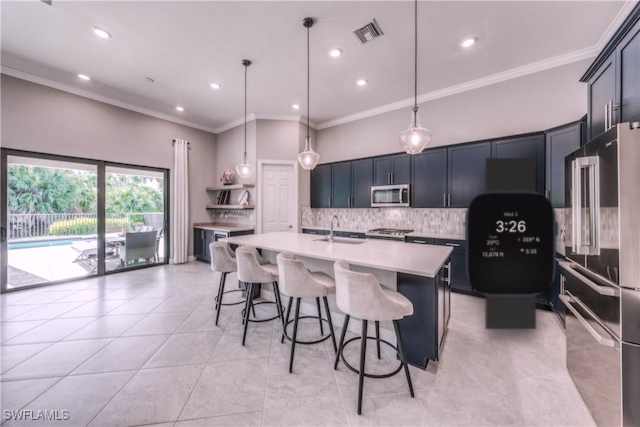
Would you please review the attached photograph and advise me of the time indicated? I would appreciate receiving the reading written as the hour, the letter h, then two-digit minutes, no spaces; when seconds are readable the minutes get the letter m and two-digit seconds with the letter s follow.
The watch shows 3h26
